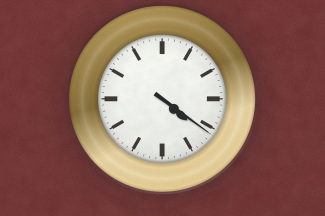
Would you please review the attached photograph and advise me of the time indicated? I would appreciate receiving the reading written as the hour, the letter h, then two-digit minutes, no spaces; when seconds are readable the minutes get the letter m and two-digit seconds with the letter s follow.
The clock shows 4h21
